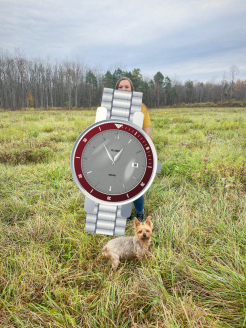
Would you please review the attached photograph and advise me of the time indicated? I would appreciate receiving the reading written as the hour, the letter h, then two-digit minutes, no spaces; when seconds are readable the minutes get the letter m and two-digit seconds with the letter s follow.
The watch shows 12h54
